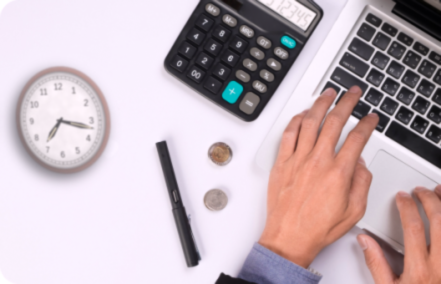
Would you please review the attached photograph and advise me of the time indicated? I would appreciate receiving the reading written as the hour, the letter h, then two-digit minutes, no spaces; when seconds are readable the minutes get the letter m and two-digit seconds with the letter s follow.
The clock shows 7h17
